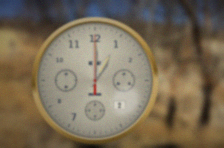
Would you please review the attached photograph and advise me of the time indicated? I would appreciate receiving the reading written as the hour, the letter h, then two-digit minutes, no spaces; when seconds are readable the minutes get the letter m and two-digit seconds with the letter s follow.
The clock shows 1h00
